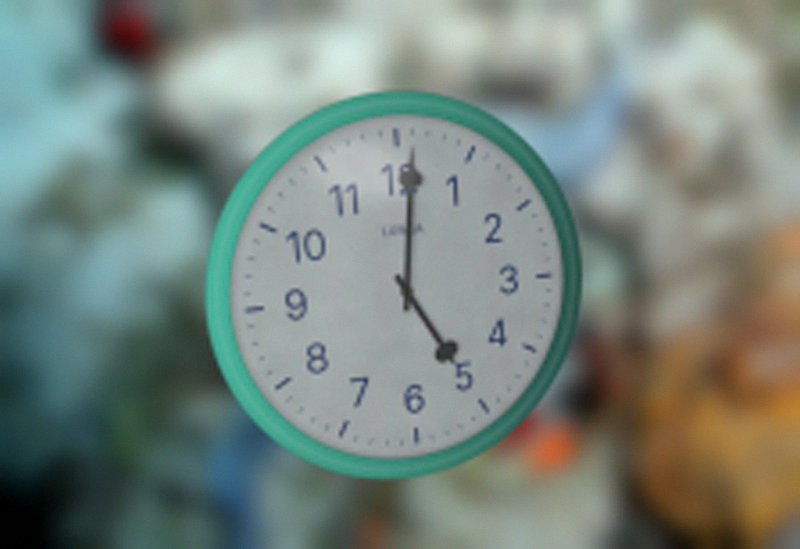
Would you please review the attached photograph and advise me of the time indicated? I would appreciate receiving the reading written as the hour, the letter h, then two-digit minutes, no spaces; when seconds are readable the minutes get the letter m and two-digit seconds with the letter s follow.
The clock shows 5h01
